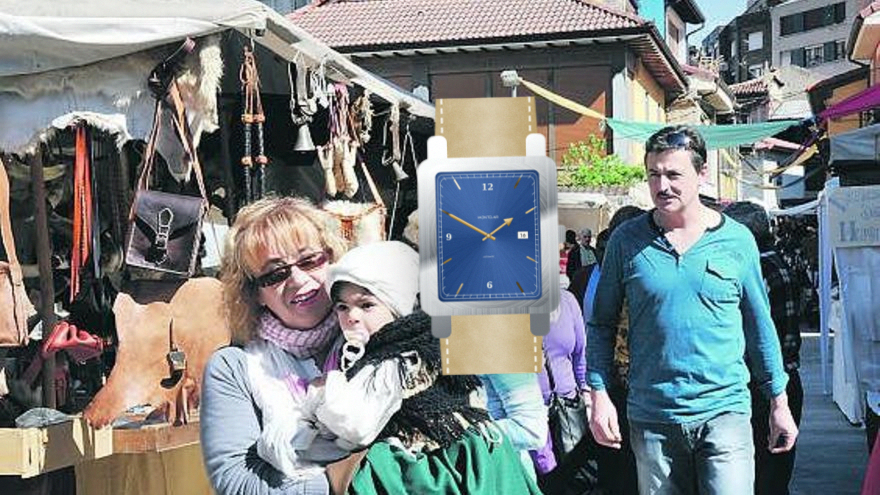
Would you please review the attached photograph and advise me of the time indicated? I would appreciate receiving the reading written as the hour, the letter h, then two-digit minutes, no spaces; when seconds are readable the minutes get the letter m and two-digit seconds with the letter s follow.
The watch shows 1h50
